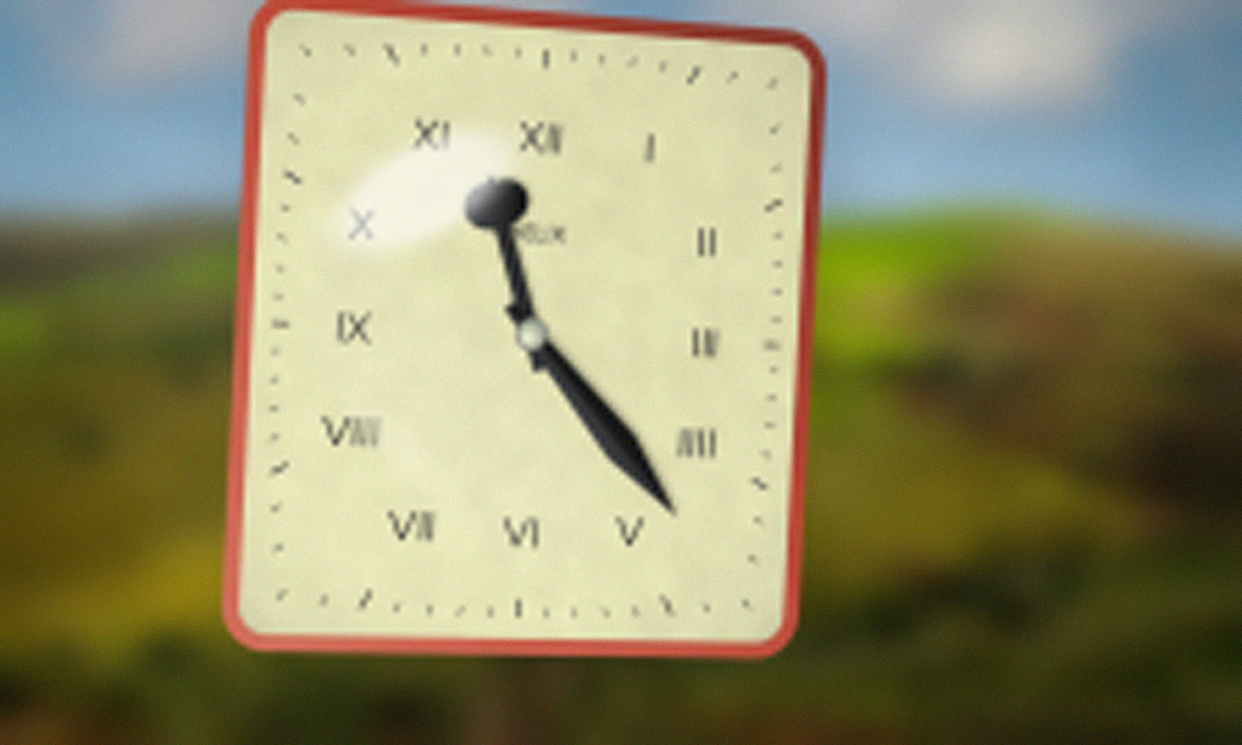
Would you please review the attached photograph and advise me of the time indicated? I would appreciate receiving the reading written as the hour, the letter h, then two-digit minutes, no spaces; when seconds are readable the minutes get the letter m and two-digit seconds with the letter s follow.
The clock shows 11h23
